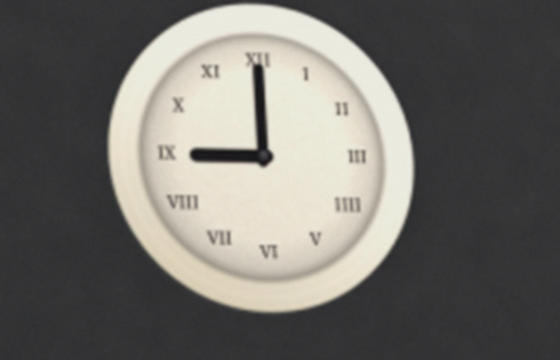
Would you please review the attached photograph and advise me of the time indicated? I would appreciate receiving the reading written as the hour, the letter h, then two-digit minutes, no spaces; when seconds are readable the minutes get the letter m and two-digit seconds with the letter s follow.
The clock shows 9h00
